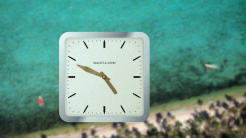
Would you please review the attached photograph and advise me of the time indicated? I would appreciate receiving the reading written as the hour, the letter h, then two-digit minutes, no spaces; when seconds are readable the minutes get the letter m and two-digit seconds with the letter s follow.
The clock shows 4h49
